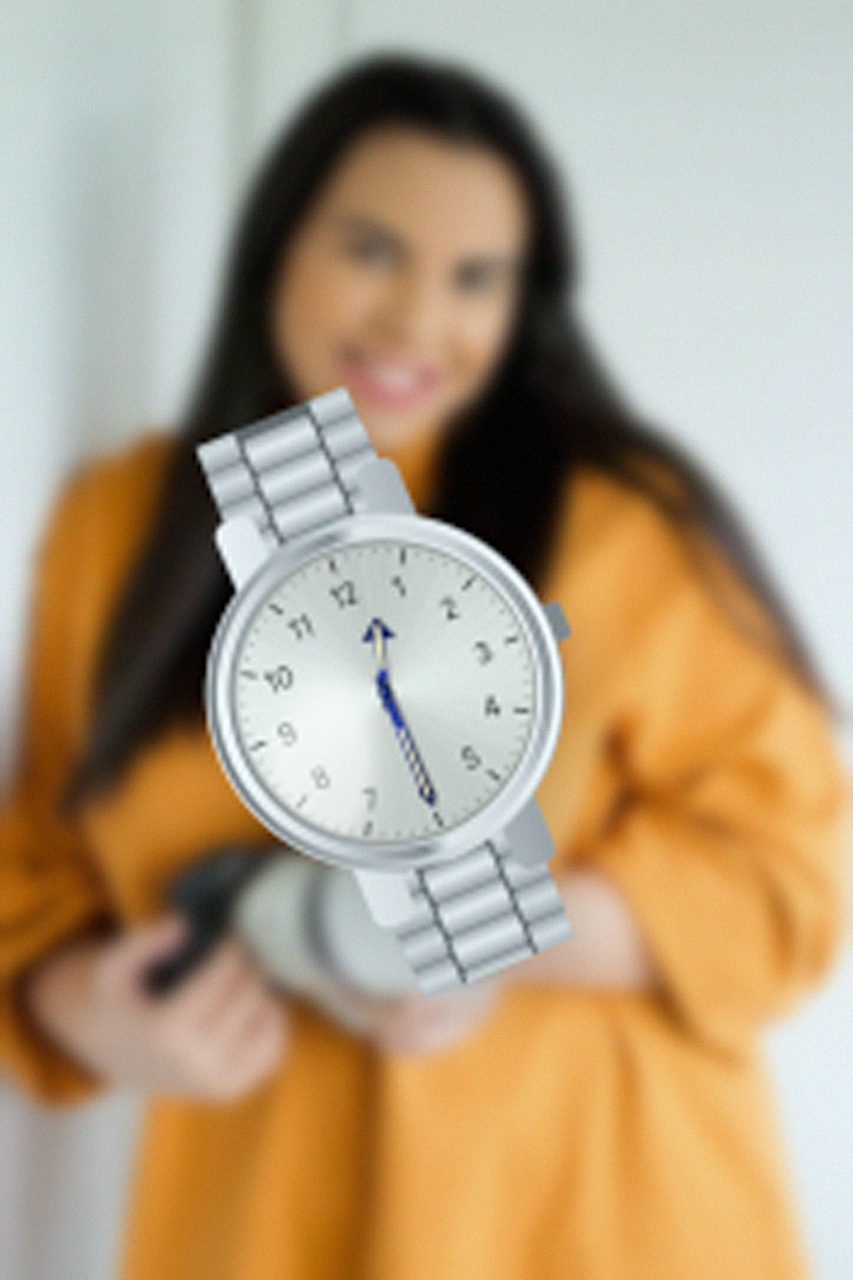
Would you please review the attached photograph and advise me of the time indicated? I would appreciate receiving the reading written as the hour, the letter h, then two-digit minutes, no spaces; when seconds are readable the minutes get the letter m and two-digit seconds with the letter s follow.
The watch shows 12h30
